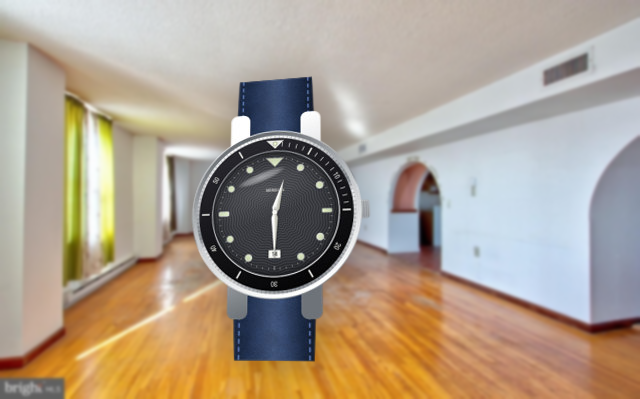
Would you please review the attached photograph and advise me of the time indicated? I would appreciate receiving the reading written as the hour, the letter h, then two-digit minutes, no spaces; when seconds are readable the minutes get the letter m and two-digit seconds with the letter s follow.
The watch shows 12h30
